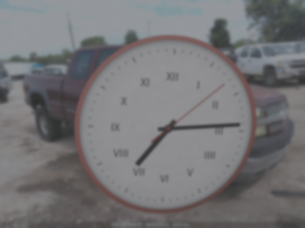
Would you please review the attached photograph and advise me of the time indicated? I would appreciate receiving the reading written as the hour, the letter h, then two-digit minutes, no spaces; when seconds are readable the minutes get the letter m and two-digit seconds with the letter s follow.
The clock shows 7h14m08s
